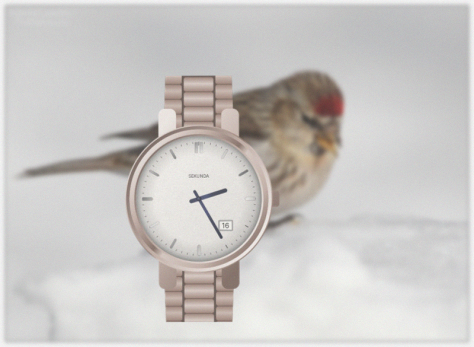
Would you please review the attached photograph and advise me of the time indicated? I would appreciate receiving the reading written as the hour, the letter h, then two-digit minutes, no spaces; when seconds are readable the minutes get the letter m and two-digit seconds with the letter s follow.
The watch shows 2h25
